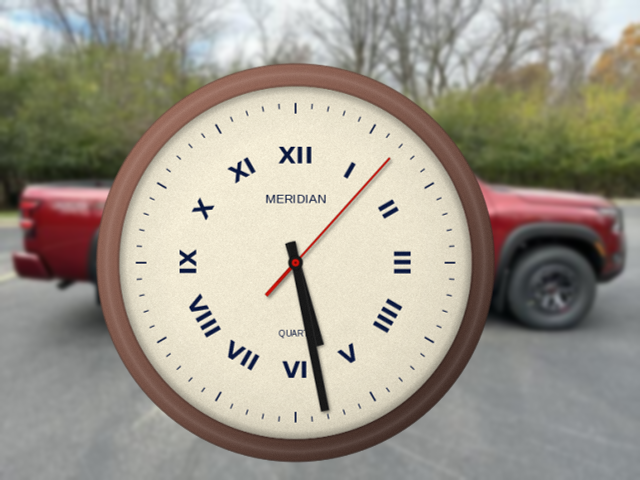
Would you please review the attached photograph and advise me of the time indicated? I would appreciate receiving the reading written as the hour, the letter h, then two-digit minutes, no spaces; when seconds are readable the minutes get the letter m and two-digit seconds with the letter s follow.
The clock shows 5h28m07s
